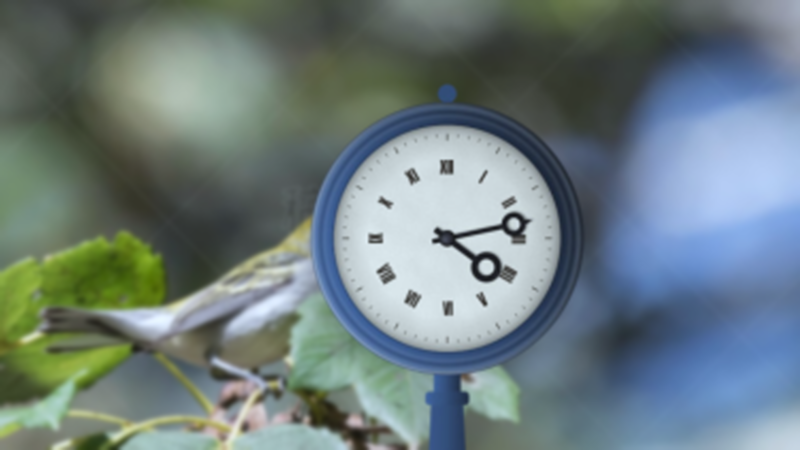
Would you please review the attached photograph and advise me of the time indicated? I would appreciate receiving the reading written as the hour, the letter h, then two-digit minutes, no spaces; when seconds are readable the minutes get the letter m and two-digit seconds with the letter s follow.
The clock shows 4h13
